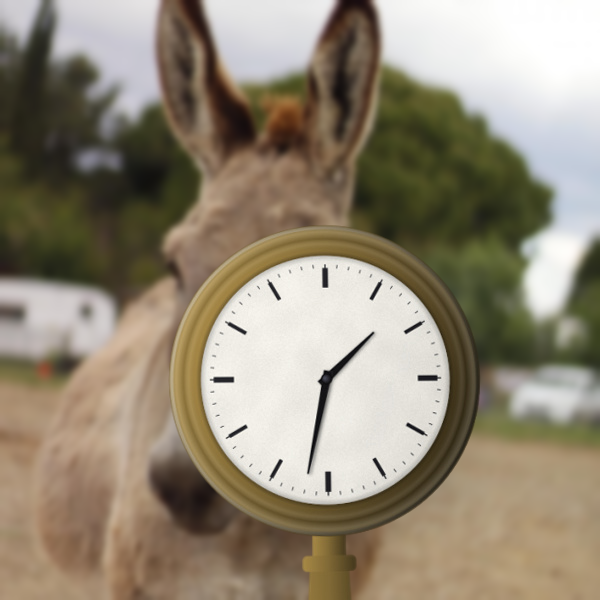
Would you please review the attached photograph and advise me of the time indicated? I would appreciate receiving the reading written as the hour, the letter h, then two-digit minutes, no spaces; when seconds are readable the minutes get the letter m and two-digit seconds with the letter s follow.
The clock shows 1h32
